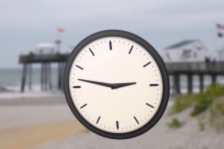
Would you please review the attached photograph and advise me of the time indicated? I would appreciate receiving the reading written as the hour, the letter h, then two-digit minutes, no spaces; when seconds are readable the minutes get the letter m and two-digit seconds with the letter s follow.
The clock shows 2h47
